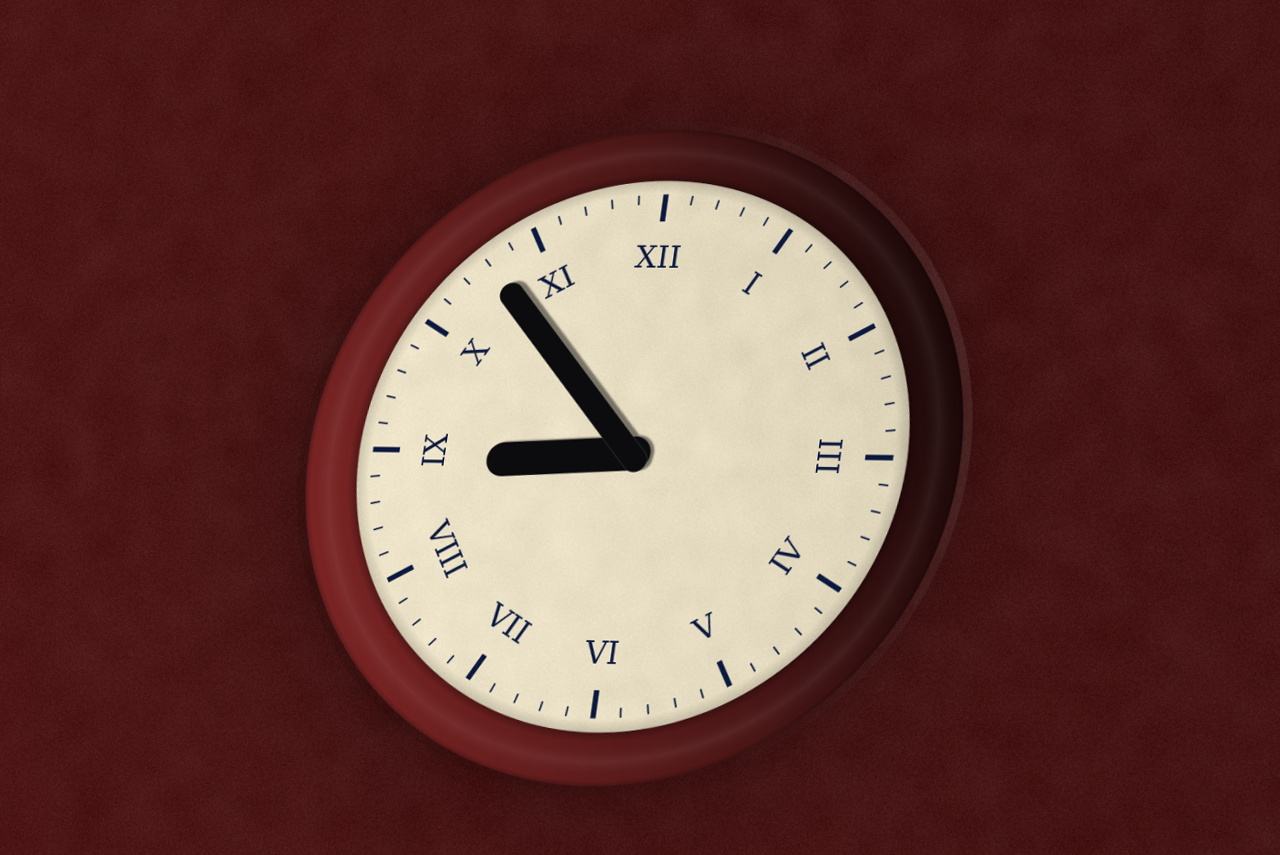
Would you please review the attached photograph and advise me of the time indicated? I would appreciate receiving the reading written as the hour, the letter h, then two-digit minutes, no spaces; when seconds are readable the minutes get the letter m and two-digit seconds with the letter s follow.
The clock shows 8h53
